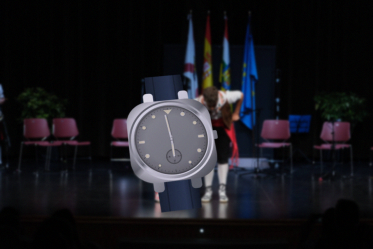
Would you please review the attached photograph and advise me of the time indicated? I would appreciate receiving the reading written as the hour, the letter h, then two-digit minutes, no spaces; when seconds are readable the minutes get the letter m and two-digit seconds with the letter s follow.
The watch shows 5h59
